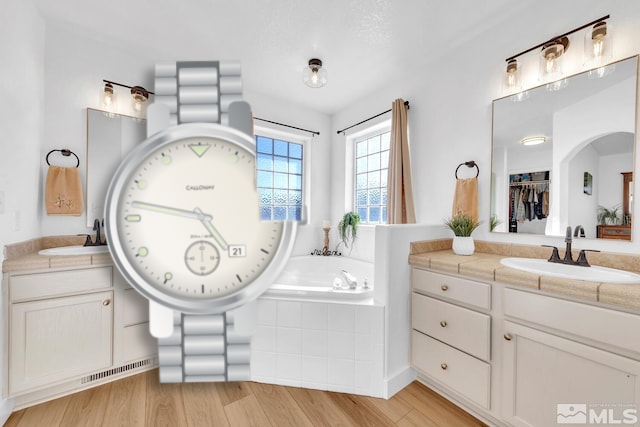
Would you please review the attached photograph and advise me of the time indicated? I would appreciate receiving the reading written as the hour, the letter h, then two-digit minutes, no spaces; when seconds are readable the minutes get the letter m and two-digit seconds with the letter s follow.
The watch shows 4h47
